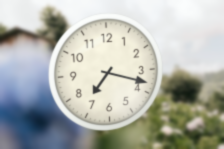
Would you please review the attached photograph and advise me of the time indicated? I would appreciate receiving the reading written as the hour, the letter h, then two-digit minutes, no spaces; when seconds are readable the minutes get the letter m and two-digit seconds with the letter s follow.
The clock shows 7h18
